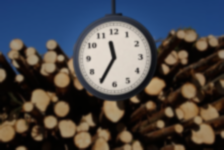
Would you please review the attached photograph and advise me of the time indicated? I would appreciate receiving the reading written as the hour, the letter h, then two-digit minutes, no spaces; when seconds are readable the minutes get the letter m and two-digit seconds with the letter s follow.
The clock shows 11h35
